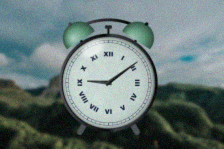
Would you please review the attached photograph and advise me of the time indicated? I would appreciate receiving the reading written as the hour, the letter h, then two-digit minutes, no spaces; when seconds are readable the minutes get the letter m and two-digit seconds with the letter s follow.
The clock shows 9h09
